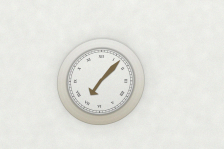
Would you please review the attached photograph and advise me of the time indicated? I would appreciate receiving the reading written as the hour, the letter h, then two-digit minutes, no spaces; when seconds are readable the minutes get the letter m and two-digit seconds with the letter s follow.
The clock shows 7h07
